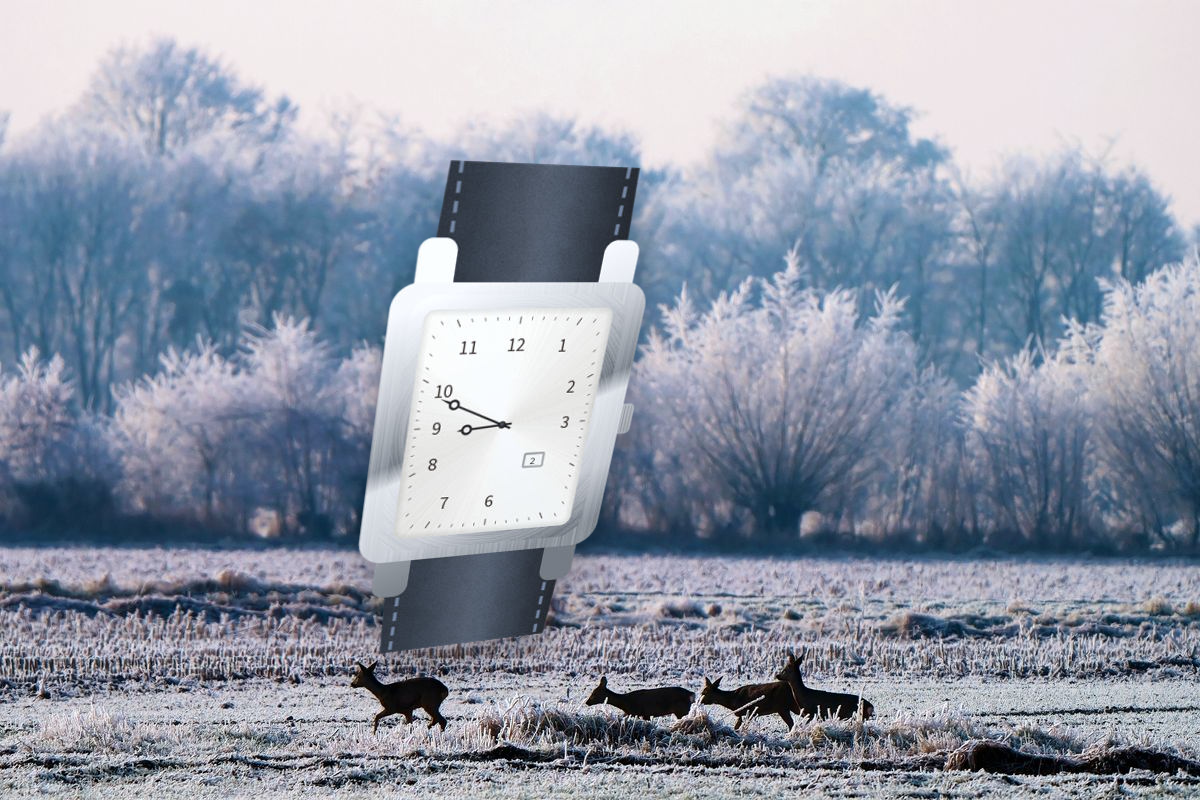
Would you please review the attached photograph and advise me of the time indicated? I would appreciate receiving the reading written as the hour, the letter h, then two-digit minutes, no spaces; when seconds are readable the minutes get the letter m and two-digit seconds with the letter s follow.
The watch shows 8h49
